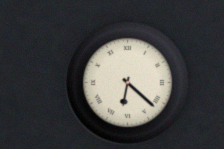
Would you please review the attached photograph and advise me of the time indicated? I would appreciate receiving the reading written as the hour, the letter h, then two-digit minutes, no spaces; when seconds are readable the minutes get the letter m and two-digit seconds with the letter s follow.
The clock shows 6h22
